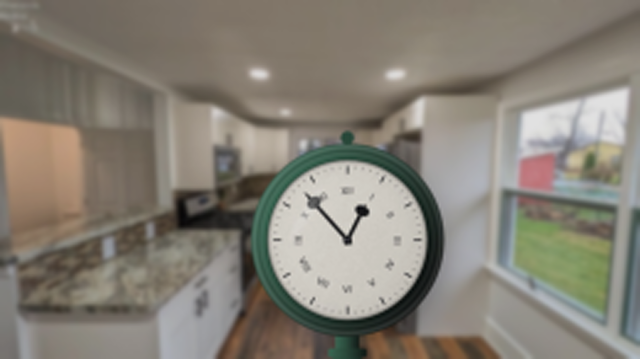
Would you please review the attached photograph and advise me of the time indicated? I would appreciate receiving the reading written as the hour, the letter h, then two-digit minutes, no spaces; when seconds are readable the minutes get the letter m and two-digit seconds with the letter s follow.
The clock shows 12h53
